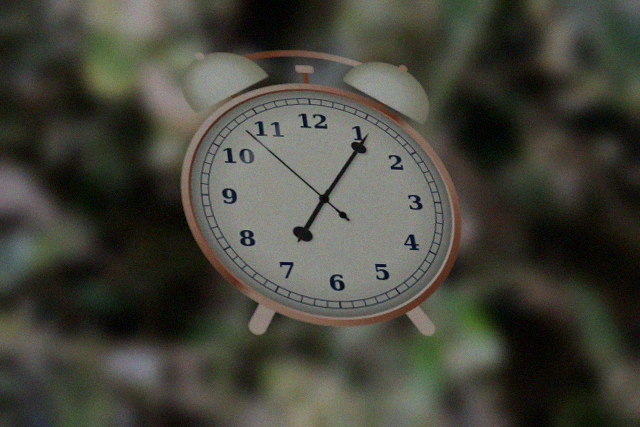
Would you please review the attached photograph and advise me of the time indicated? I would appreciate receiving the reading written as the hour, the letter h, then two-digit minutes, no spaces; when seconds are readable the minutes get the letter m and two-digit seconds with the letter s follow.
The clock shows 7h05m53s
